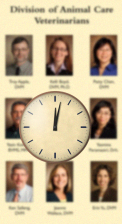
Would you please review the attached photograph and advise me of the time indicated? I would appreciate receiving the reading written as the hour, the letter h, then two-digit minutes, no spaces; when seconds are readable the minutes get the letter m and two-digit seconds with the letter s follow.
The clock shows 12h02
